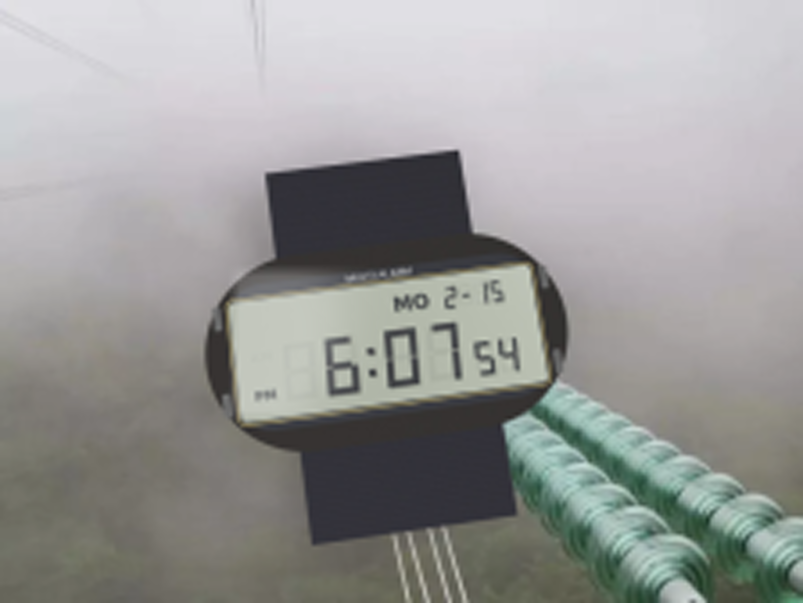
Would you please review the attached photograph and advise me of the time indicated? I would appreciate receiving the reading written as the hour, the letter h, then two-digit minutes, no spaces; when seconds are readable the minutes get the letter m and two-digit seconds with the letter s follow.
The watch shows 6h07m54s
